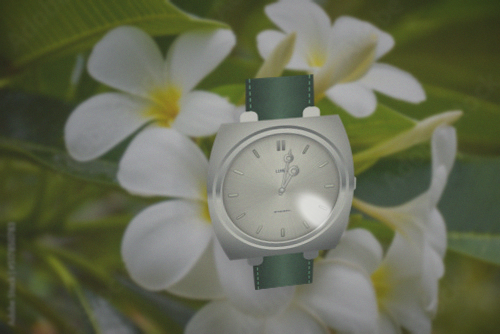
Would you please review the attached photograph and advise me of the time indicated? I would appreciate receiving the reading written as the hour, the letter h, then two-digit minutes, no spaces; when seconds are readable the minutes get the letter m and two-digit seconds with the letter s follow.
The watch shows 1h02
